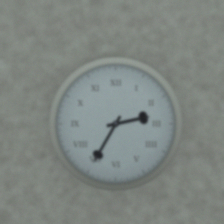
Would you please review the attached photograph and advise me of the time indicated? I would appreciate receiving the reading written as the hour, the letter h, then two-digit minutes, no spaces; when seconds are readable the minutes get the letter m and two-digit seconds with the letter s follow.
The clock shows 2h35
